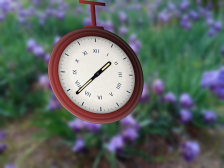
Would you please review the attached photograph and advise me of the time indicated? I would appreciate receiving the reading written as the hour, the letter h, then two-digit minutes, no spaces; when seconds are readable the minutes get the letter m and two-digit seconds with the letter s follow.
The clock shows 1h38
